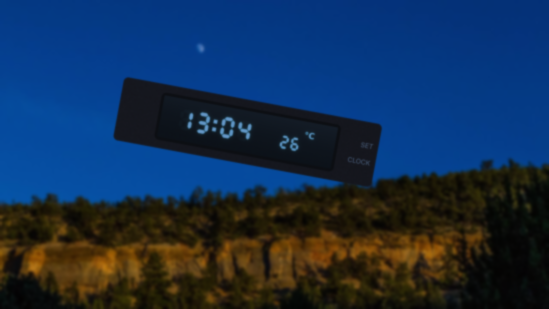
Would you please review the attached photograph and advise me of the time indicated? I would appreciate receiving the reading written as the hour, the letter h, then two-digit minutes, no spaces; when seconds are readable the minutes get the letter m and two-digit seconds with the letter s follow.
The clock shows 13h04
